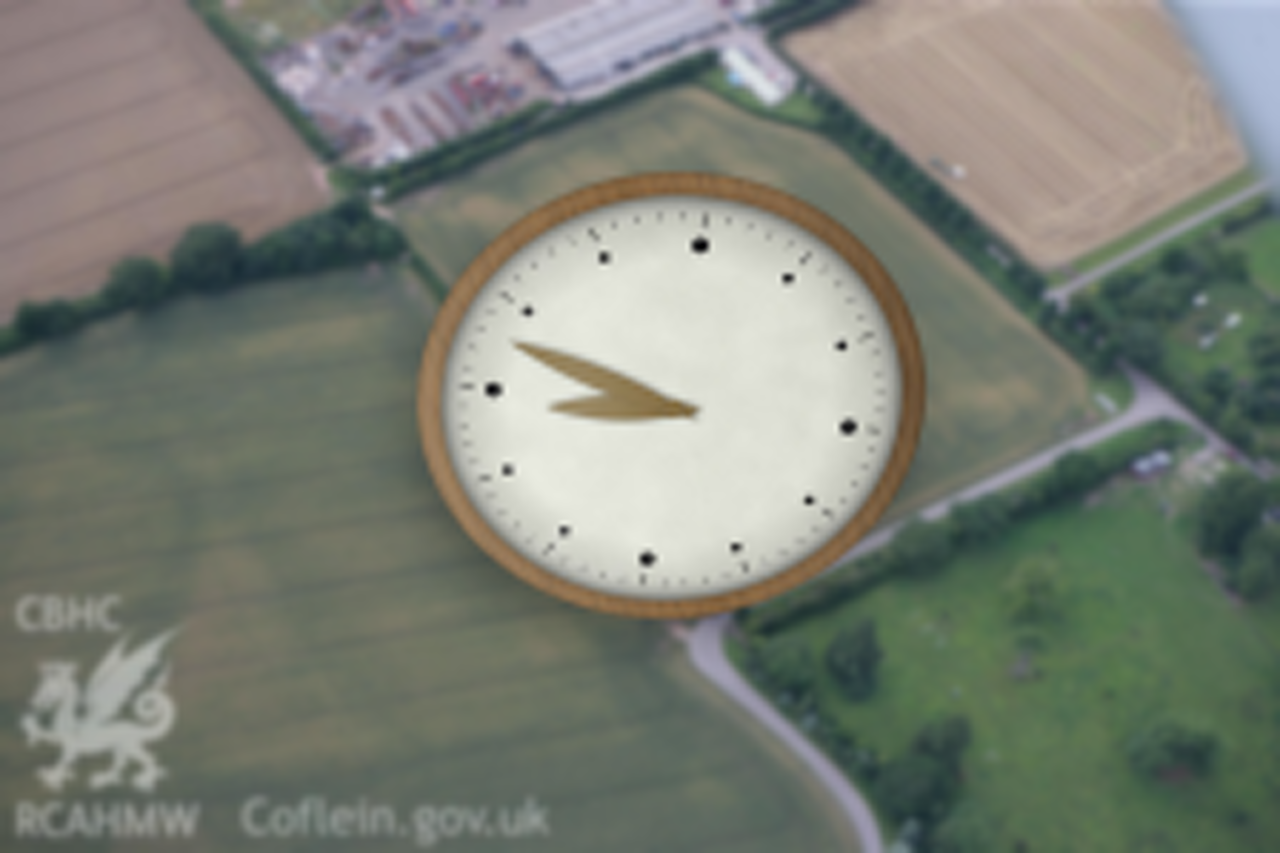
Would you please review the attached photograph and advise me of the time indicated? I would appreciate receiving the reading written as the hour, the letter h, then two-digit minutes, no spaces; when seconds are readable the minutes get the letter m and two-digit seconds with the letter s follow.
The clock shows 8h48
